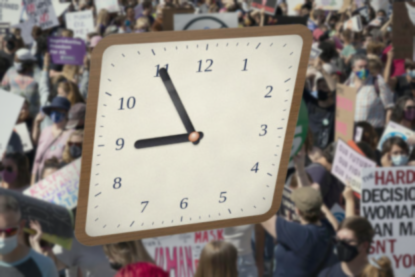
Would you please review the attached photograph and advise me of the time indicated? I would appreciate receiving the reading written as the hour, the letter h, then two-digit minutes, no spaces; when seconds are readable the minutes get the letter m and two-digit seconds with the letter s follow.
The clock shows 8h55
